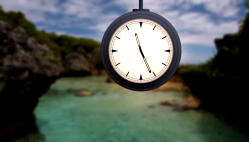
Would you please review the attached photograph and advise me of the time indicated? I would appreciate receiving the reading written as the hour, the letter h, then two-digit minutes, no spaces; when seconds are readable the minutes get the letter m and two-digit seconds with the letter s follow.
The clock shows 11h26
